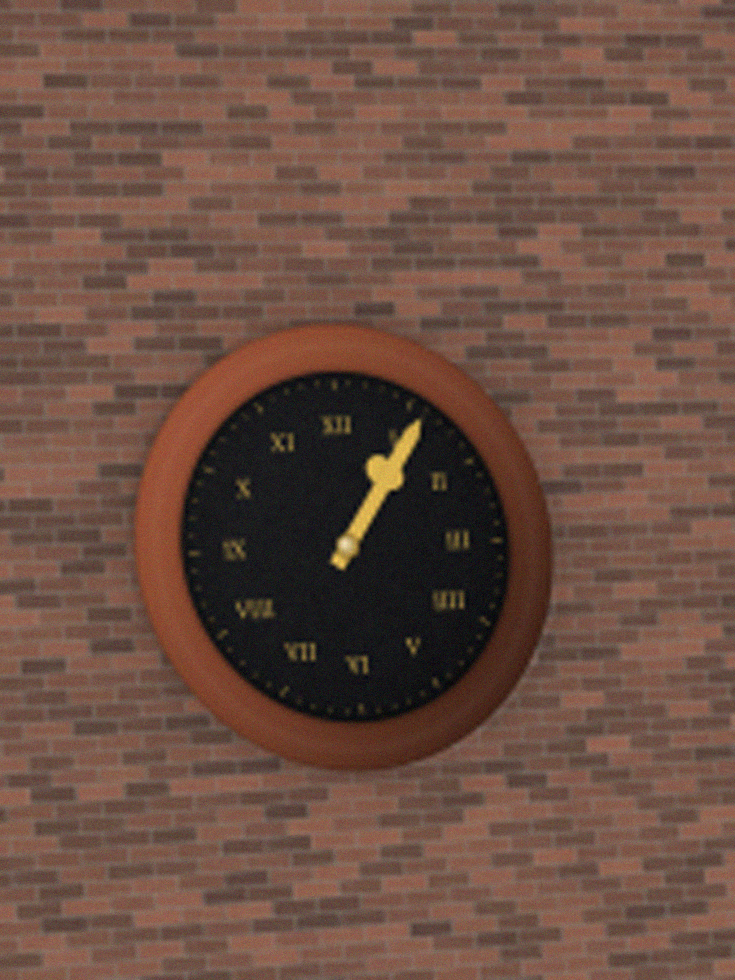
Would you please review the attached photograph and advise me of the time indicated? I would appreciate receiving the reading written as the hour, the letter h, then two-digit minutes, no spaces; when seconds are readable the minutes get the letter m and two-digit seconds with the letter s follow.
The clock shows 1h06
